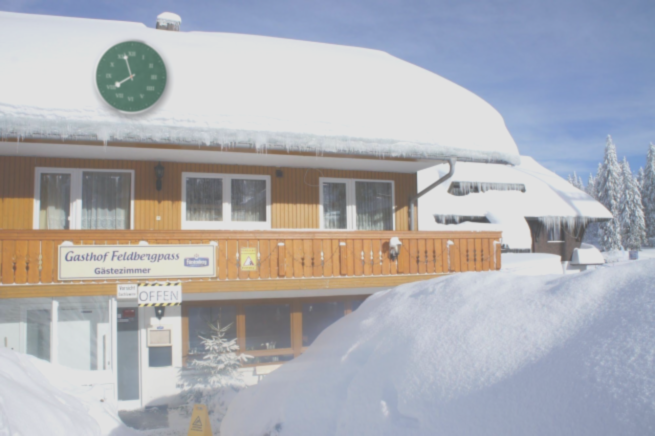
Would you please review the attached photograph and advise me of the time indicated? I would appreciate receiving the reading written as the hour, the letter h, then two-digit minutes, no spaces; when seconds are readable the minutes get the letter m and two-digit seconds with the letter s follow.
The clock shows 7h57
